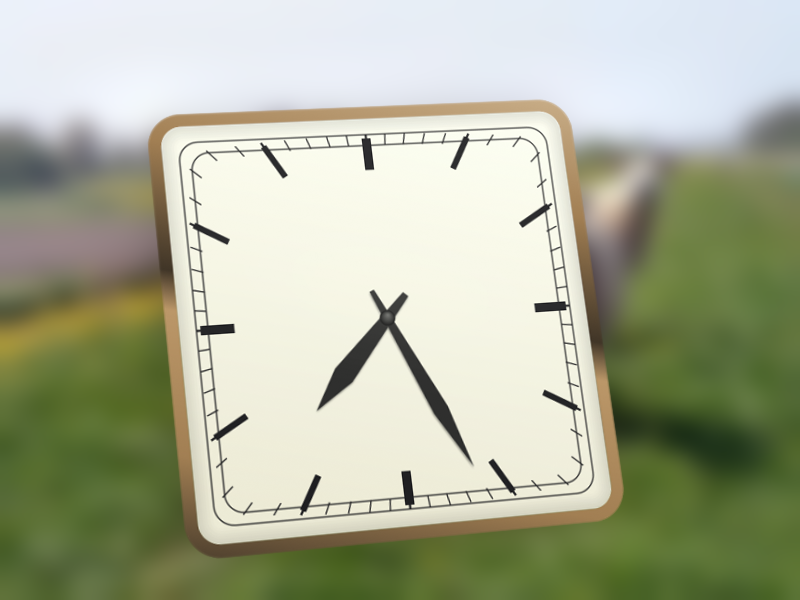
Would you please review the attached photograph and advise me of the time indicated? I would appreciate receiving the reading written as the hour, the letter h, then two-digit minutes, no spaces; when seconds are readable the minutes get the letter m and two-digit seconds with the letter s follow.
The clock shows 7h26
